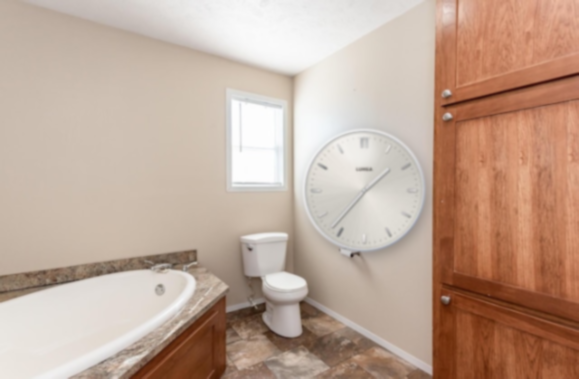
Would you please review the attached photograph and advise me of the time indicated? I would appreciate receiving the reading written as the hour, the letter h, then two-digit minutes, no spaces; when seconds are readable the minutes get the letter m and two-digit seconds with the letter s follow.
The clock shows 1h37
